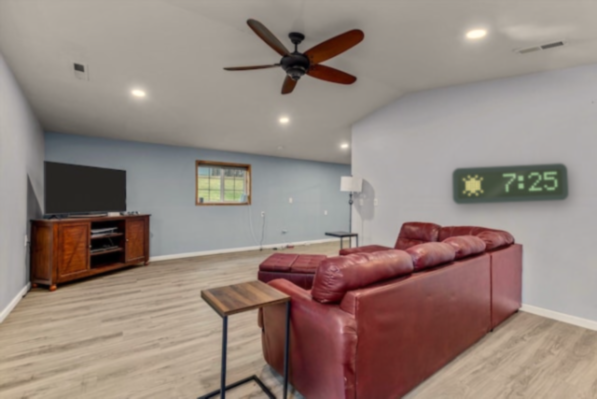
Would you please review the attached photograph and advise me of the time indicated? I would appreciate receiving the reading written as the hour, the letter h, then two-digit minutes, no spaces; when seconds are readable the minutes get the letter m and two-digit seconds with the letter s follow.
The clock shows 7h25
